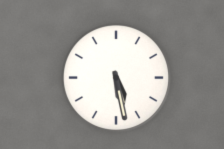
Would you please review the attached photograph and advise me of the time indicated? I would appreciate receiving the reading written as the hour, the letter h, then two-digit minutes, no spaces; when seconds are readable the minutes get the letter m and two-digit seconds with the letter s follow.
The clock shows 5h28
